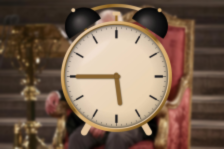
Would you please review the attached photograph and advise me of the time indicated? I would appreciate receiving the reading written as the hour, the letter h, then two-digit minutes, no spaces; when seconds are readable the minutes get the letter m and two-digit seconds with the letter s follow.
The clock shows 5h45
